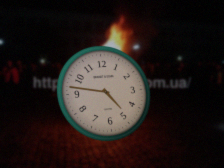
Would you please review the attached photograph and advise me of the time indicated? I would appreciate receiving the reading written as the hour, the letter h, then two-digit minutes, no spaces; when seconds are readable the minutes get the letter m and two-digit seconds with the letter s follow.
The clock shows 4h47
